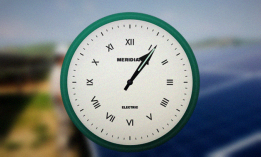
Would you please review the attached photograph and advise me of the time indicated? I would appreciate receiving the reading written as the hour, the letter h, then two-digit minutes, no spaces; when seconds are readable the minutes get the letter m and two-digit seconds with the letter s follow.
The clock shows 1h06
